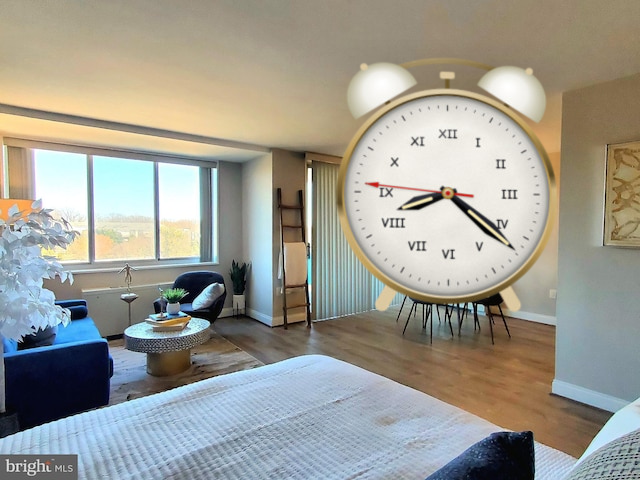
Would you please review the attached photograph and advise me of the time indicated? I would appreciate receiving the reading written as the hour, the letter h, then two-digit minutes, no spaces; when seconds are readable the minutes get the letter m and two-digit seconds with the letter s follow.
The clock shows 8h21m46s
